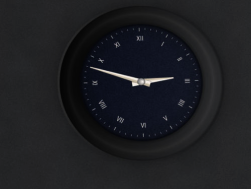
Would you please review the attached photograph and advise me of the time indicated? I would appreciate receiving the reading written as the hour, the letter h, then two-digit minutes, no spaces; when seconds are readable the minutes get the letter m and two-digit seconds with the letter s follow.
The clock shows 2h48
